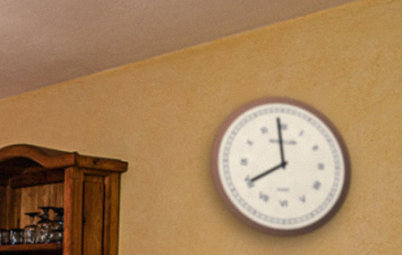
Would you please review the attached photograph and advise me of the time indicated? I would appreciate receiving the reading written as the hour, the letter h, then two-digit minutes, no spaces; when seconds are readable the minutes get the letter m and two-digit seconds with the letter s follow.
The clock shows 7h59
